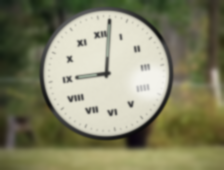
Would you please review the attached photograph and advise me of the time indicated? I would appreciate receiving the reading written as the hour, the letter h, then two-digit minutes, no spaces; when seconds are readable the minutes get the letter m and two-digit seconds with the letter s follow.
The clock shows 9h02
